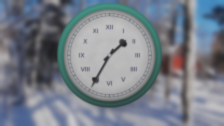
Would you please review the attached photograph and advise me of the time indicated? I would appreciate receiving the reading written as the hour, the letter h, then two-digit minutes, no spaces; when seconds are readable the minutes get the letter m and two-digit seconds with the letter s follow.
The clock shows 1h35
